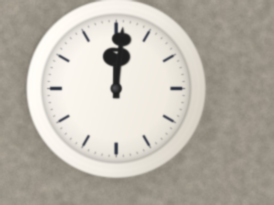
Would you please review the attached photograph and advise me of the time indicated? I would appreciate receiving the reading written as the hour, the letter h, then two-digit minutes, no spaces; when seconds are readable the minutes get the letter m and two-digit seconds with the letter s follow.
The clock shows 12h01
